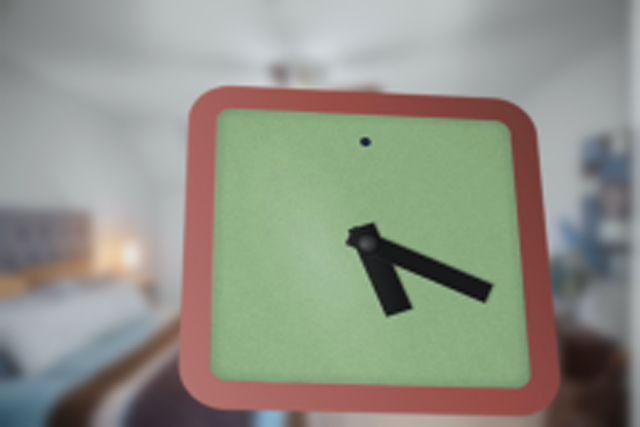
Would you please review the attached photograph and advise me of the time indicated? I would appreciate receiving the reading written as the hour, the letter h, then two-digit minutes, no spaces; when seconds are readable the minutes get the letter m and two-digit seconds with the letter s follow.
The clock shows 5h19
